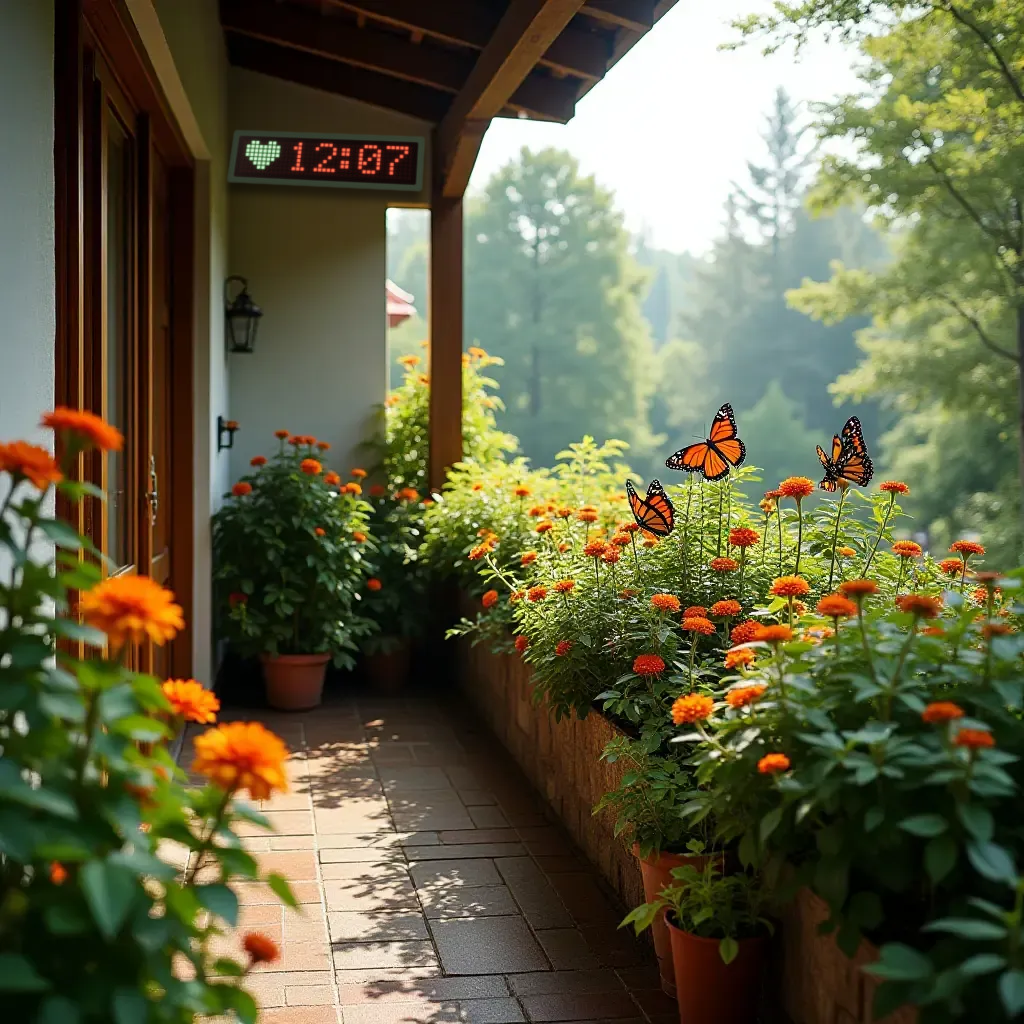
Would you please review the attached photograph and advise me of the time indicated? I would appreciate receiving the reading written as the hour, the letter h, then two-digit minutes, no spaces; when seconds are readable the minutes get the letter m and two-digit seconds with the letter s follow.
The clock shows 12h07
